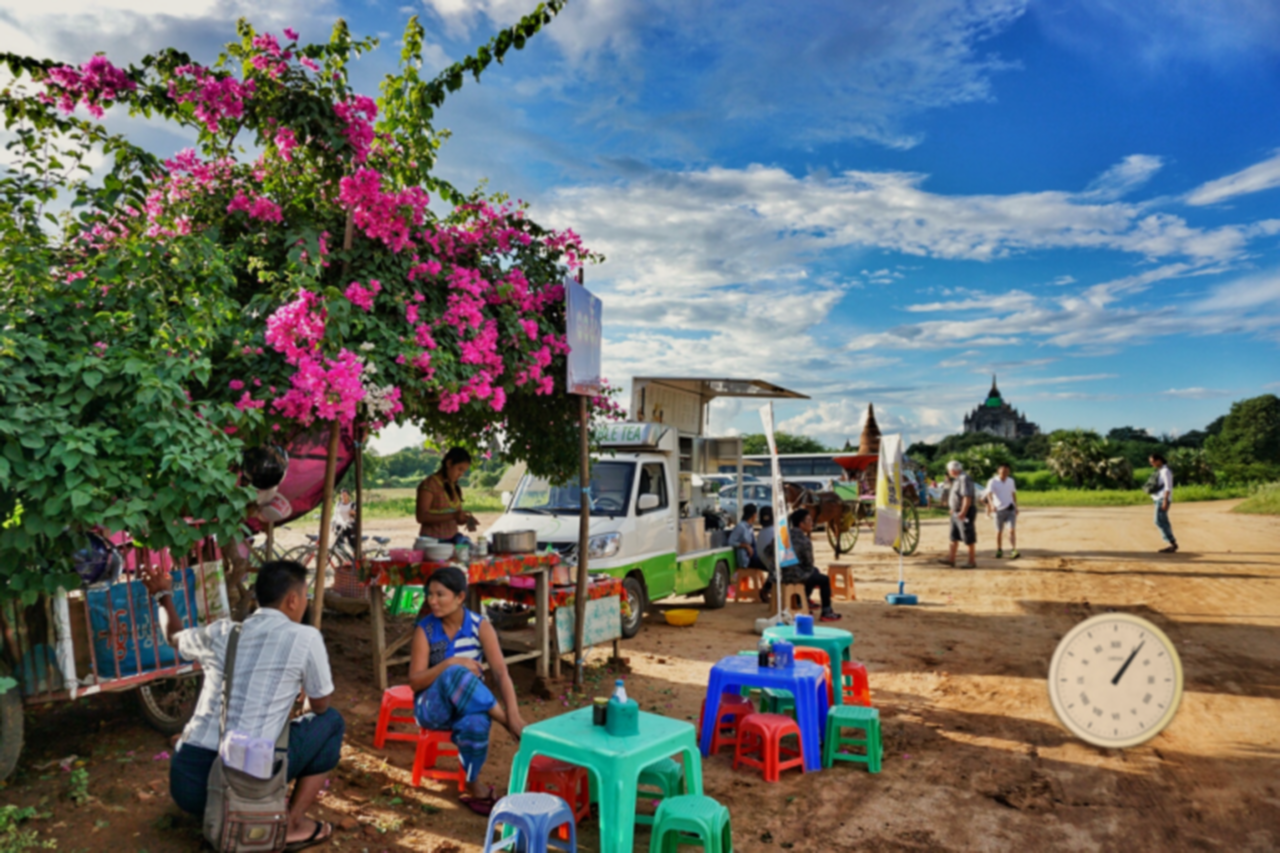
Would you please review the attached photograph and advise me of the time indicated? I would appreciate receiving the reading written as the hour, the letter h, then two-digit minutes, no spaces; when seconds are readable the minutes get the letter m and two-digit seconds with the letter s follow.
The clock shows 1h06
